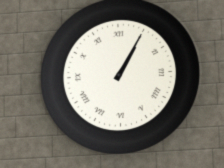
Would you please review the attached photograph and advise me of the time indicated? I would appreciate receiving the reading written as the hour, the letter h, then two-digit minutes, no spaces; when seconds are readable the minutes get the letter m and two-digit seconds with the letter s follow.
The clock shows 1h05
